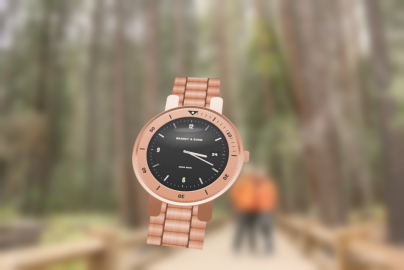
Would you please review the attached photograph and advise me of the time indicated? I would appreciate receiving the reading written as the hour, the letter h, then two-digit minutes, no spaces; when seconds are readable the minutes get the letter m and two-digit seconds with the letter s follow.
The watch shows 3h19
